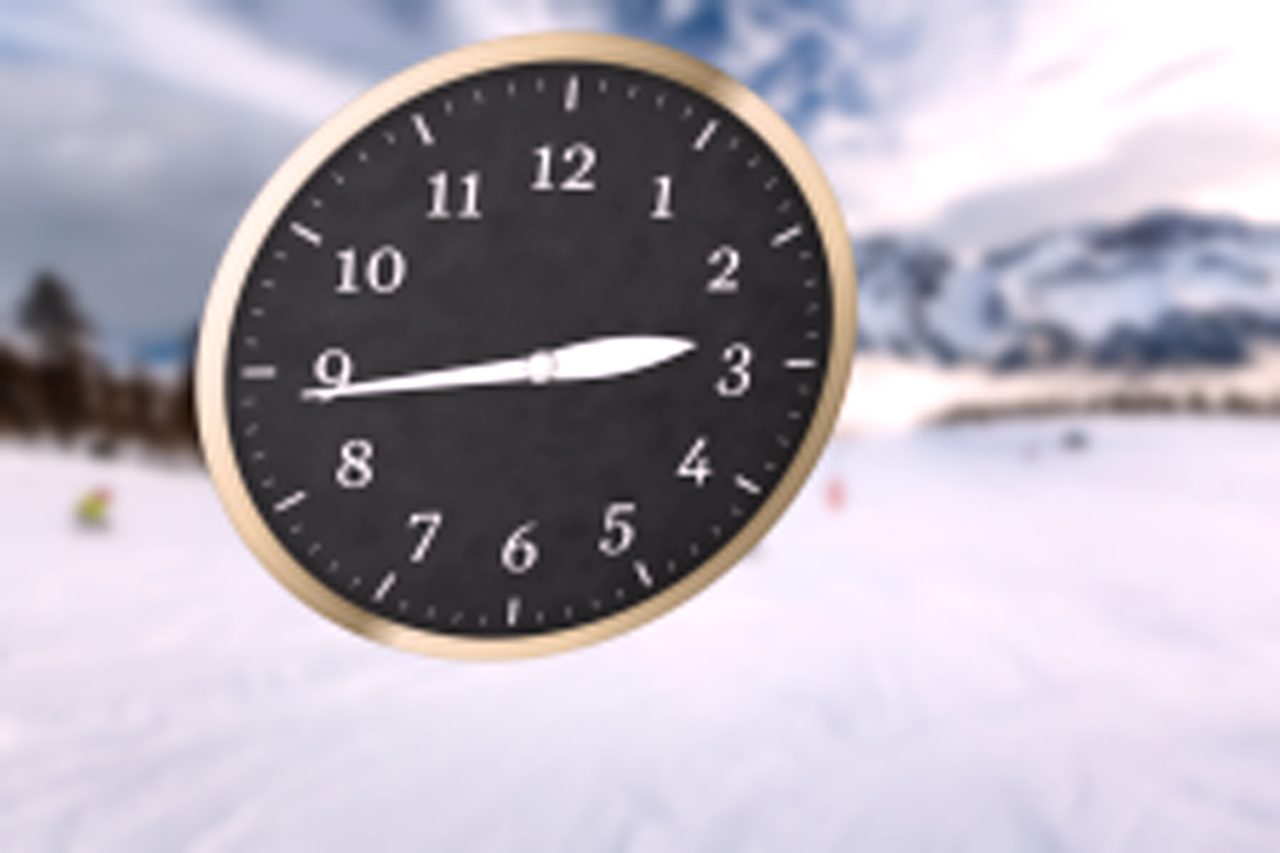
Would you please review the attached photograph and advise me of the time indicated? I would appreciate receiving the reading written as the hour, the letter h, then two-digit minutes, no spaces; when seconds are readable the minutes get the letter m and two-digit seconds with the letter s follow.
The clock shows 2h44
